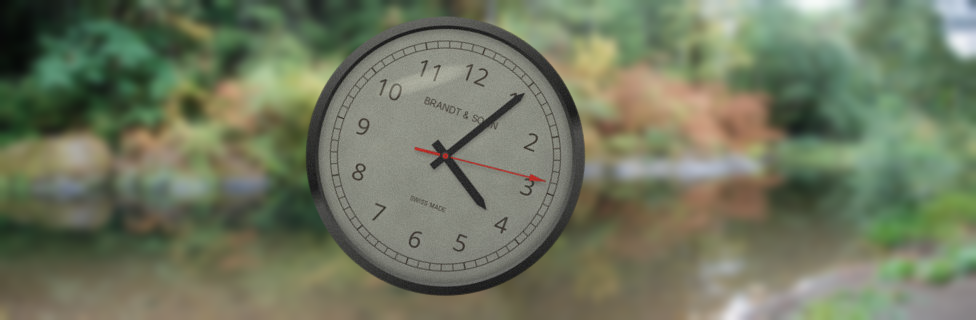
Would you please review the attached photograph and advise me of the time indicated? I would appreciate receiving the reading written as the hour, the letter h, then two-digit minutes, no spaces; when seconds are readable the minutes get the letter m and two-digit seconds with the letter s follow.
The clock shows 4h05m14s
